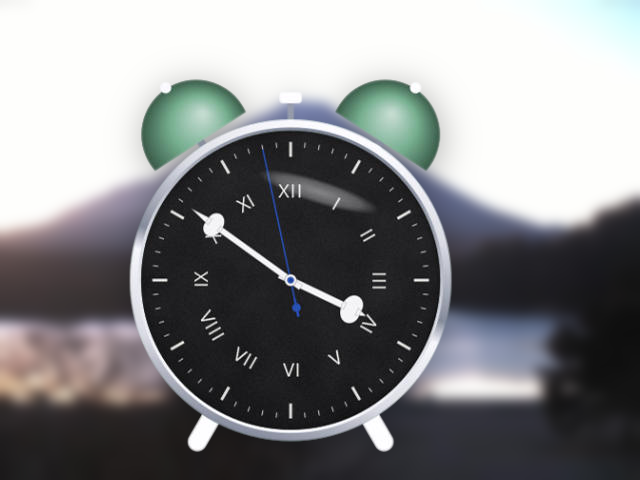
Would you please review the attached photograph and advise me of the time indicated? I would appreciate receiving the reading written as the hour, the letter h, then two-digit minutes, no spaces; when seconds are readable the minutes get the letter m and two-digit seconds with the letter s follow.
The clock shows 3h50m58s
